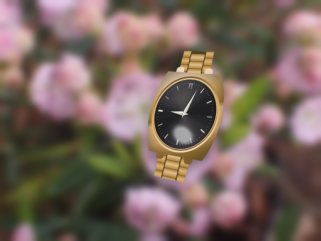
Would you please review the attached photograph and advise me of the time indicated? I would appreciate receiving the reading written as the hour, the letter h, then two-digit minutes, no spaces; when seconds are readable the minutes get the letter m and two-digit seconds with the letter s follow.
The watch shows 9h03
